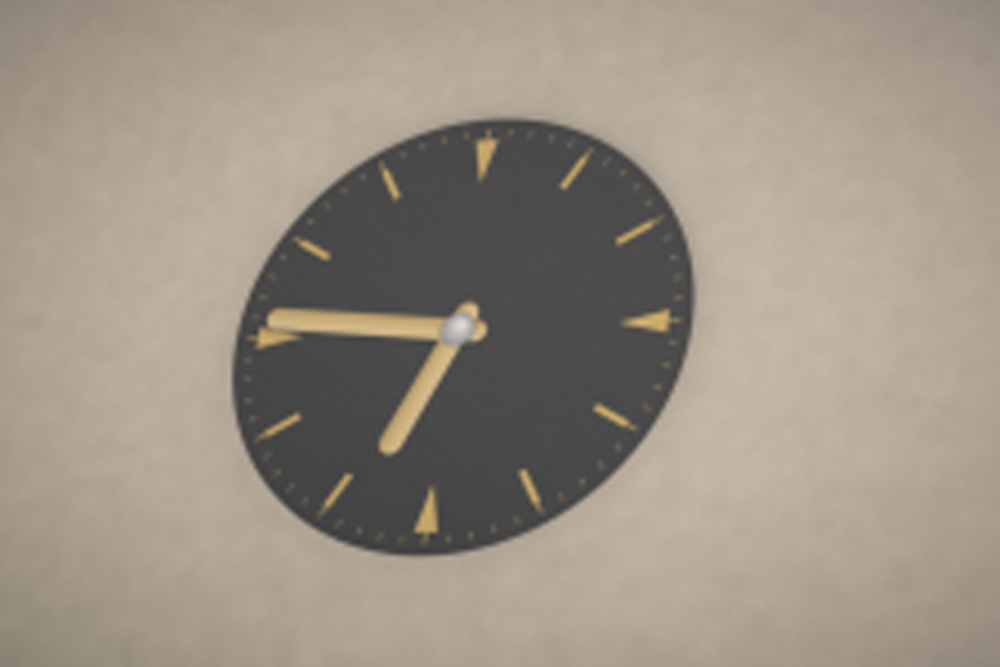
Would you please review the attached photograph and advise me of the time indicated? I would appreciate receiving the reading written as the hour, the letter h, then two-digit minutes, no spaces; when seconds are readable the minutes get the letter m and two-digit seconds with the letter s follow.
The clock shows 6h46
